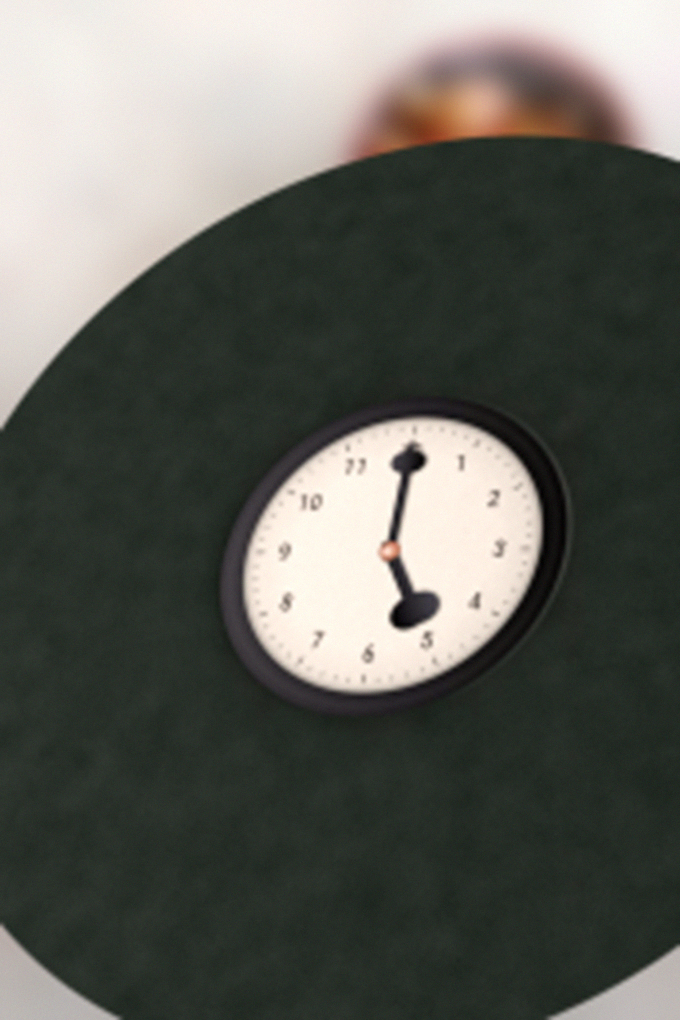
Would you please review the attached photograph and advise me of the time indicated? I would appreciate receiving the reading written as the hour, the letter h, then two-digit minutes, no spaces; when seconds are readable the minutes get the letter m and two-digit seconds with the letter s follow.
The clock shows 5h00
